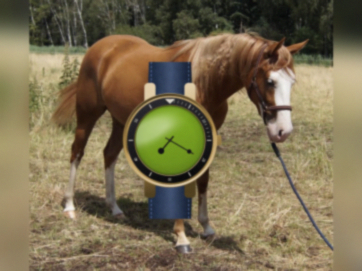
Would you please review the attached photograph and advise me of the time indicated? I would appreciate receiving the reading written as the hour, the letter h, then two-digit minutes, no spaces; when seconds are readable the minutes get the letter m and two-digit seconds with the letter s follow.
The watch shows 7h20
